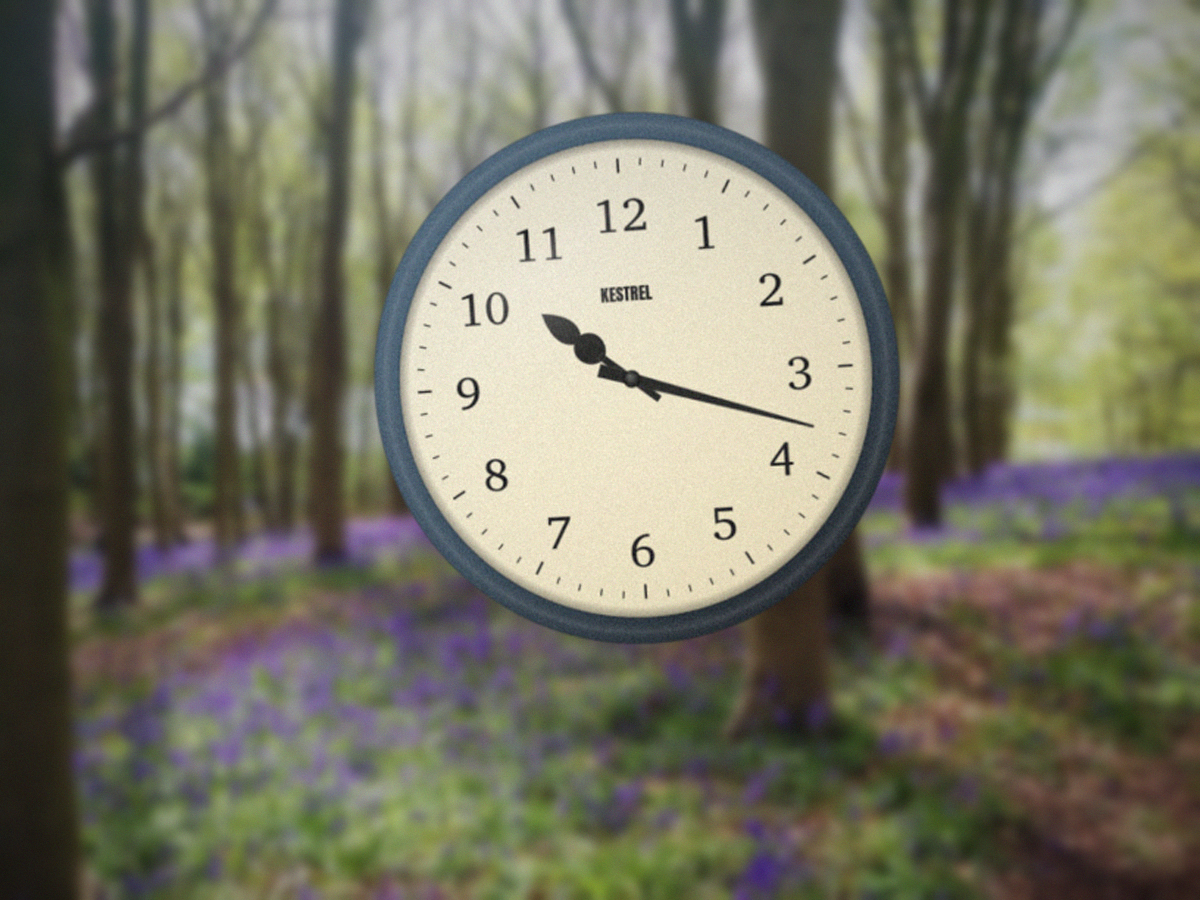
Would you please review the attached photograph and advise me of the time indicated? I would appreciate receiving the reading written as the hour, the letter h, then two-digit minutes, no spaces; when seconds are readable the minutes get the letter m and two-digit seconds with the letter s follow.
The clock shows 10h18
